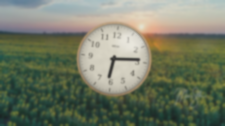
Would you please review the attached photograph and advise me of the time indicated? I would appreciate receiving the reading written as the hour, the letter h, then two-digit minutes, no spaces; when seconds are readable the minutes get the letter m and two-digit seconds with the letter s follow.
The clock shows 6h14
